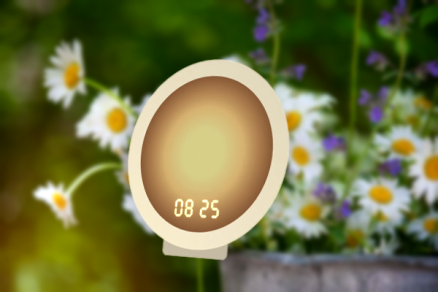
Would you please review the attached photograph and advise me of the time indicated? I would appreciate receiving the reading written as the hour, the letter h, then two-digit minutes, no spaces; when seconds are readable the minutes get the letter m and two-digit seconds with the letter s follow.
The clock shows 8h25
